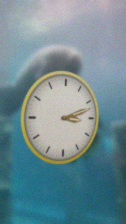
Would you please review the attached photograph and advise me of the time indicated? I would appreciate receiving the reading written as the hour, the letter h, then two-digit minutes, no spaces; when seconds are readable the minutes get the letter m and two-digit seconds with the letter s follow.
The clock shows 3h12
